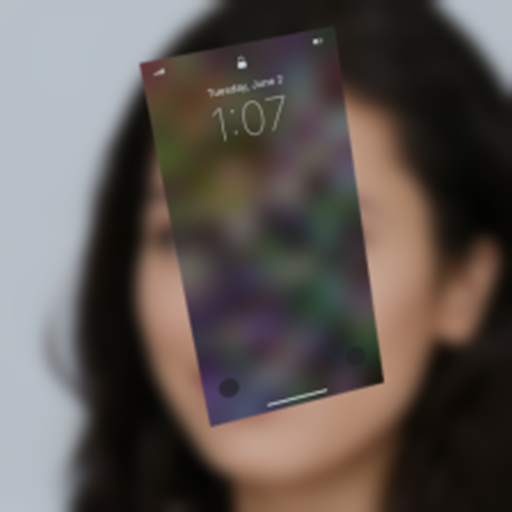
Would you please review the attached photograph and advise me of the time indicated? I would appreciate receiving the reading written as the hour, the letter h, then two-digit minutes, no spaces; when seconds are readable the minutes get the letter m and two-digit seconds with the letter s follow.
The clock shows 1h07
